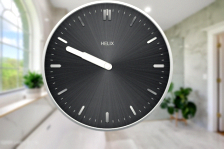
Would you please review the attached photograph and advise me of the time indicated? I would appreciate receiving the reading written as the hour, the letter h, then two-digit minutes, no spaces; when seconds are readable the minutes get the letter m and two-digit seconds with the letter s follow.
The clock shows 9h49
